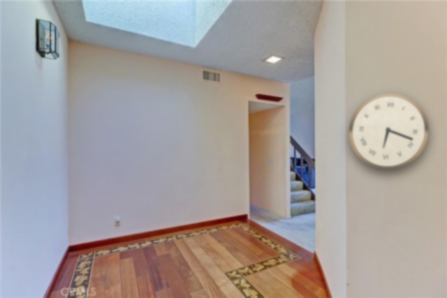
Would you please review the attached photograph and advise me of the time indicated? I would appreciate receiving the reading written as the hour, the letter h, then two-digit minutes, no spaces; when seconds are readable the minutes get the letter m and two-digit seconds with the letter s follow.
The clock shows 6h18
